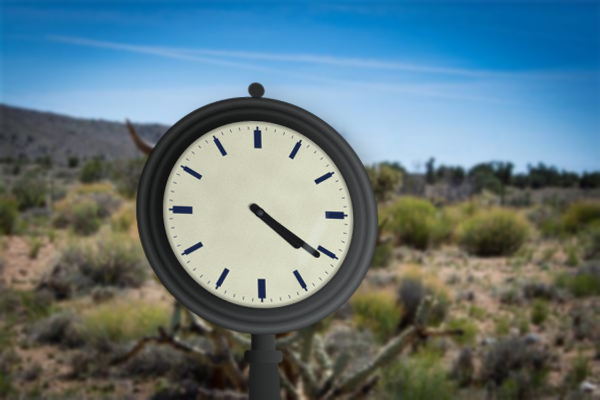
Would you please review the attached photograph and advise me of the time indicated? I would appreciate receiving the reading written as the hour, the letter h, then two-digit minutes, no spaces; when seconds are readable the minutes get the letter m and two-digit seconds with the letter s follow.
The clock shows 4h21
